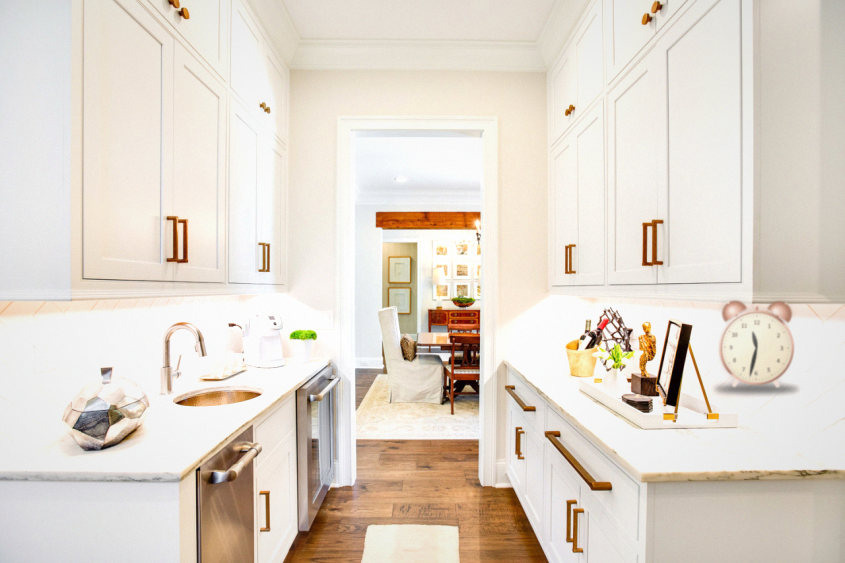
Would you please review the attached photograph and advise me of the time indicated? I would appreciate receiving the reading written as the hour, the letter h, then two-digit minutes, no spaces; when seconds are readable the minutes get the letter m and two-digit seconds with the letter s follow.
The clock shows 11h32
